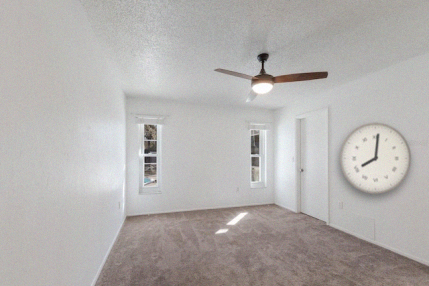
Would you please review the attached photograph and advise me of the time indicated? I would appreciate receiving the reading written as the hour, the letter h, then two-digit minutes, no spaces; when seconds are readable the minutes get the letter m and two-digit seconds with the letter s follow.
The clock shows 8h01
